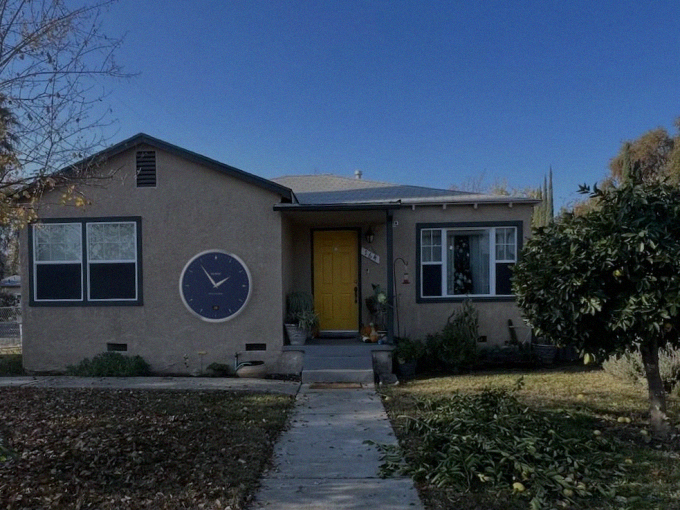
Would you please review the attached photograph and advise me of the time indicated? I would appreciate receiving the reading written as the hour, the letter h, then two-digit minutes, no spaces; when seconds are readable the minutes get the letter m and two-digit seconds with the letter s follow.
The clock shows 1h54
